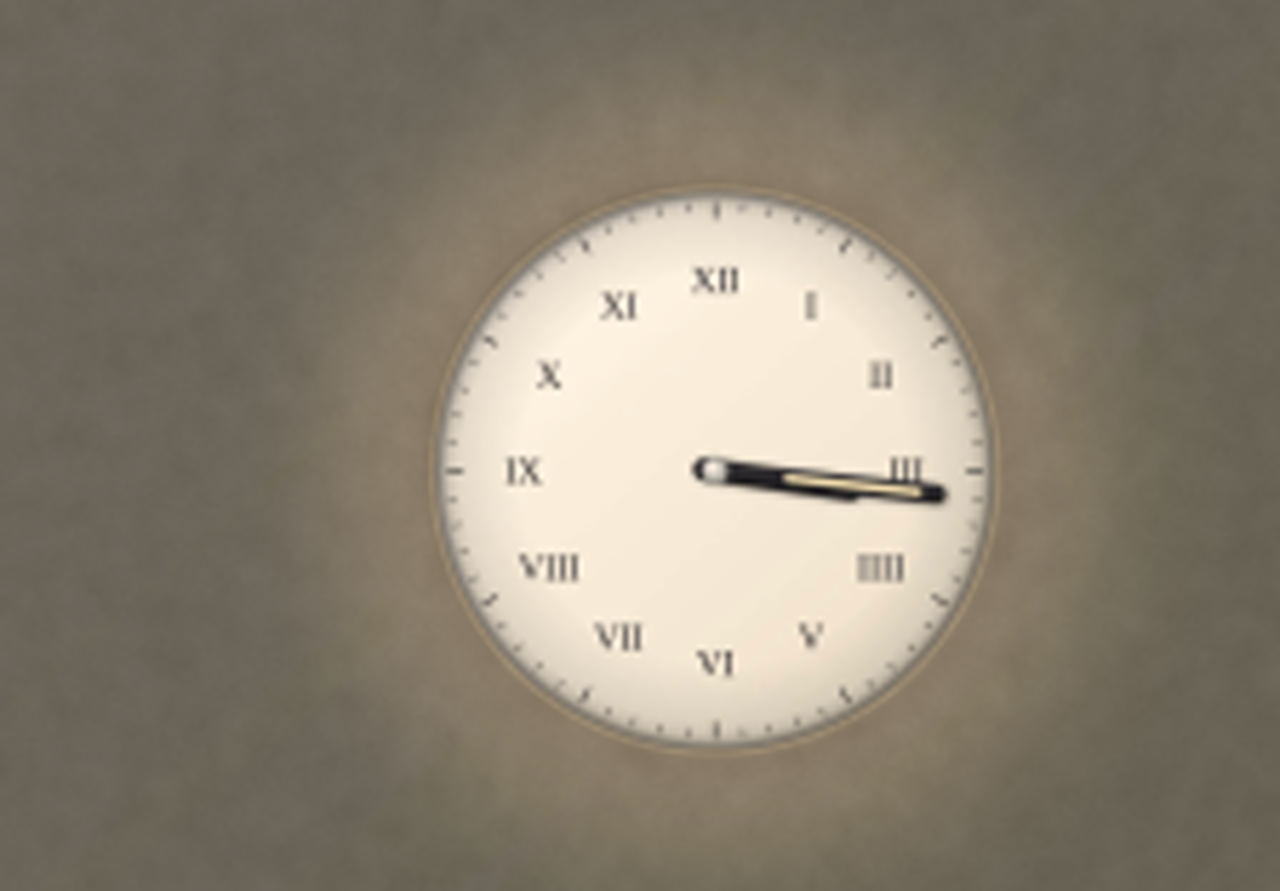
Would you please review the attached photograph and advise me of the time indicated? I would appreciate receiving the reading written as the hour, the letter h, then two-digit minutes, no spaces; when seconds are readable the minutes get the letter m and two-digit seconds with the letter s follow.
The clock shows 3h16
